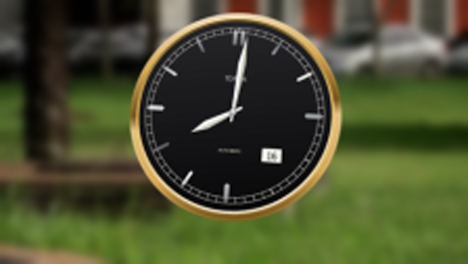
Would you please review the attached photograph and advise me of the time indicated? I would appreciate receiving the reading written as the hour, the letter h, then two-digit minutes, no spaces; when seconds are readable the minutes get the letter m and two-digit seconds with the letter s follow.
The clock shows 8h01
